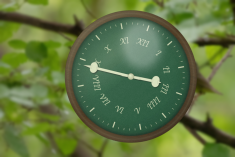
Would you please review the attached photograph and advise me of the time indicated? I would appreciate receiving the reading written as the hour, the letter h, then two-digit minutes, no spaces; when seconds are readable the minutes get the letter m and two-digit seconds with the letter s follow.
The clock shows 2h44
